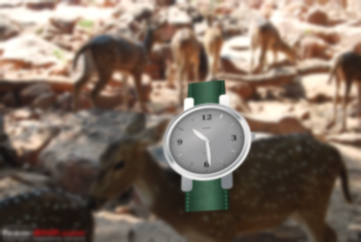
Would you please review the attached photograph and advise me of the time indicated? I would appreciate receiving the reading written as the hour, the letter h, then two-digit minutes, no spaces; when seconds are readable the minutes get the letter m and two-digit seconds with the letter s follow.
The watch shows 10h29
